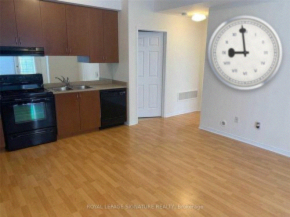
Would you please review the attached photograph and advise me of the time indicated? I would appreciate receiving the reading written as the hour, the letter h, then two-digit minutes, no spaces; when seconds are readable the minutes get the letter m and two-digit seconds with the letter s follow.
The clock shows 8h59
